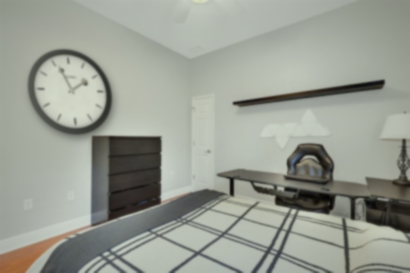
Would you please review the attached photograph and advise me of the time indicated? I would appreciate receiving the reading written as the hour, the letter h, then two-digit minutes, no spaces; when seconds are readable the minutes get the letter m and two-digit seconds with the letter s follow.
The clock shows 1h56
